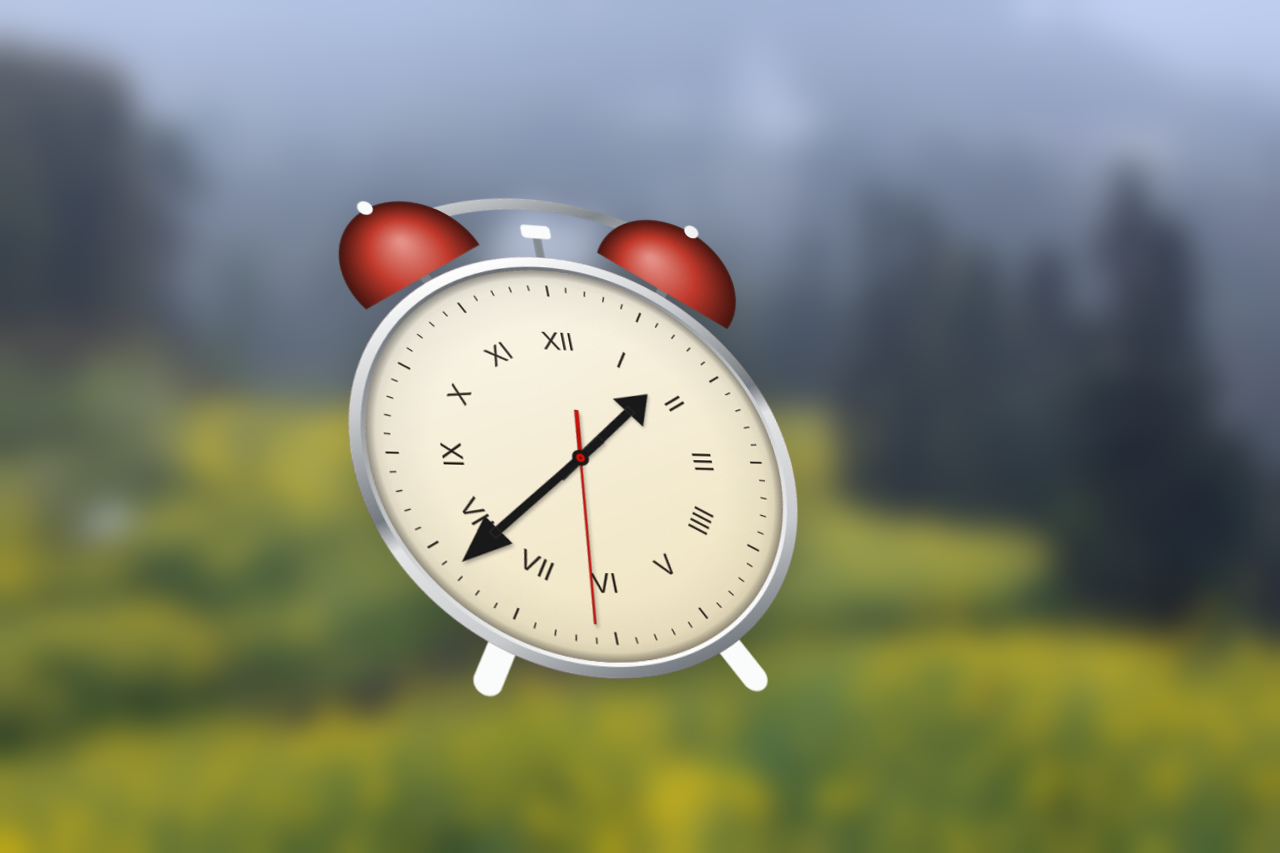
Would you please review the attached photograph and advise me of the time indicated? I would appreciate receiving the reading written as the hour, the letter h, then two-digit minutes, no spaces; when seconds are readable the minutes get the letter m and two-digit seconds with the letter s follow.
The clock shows 1h38m31s
